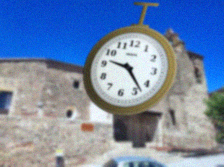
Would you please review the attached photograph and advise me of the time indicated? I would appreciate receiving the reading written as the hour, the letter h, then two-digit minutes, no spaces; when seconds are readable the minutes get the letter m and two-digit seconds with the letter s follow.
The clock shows 9h23
